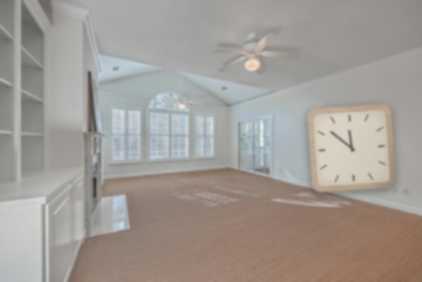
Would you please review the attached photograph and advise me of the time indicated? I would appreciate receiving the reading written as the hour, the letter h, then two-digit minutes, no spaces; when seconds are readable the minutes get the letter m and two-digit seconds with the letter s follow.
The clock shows 11h52
